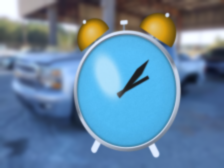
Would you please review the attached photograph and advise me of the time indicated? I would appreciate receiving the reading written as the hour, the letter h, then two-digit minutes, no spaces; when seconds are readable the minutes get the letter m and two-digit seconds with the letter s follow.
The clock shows 2h07
